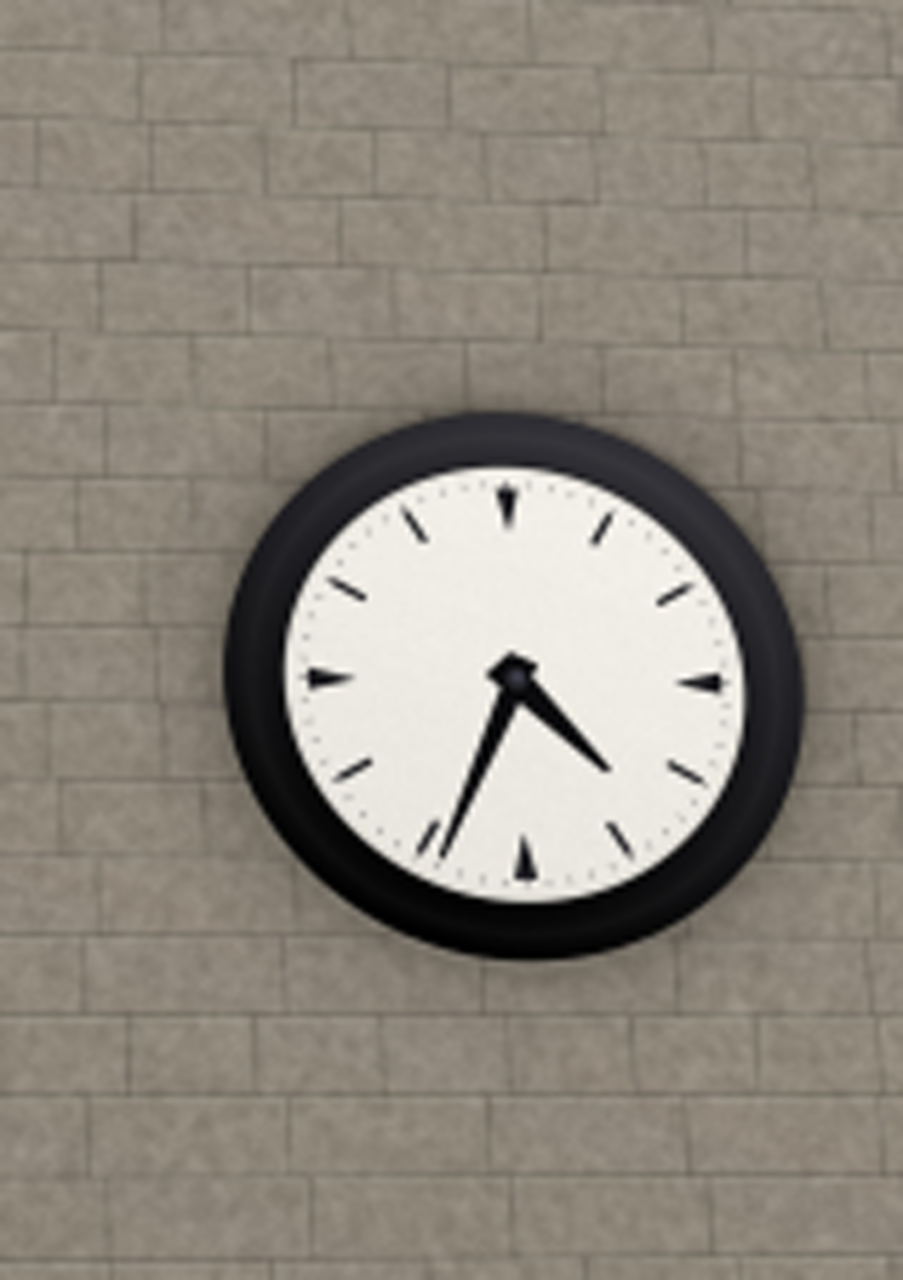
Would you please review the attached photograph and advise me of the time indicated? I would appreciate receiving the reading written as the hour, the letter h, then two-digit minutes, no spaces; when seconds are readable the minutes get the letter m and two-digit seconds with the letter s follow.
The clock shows 4h34
